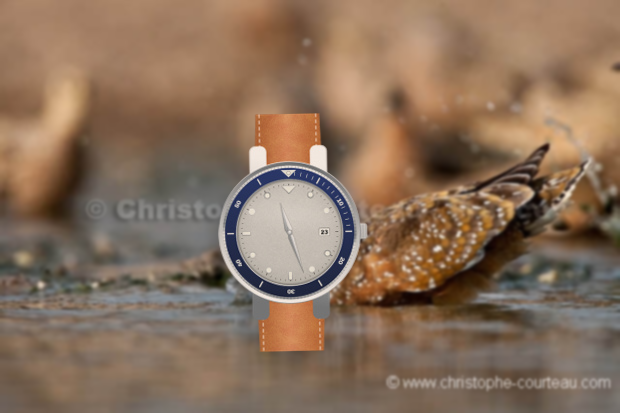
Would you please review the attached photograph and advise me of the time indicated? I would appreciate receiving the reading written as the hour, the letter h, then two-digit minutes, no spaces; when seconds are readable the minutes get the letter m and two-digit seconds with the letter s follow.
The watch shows 11h27
